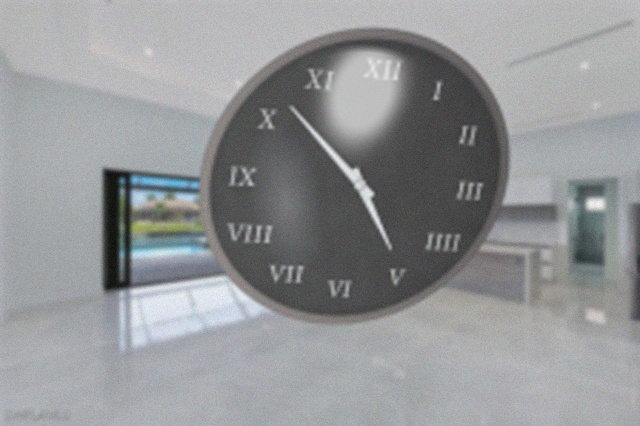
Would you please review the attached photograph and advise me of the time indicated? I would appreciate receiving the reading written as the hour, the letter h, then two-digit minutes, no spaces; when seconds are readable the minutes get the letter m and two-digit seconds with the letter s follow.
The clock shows 4h52
